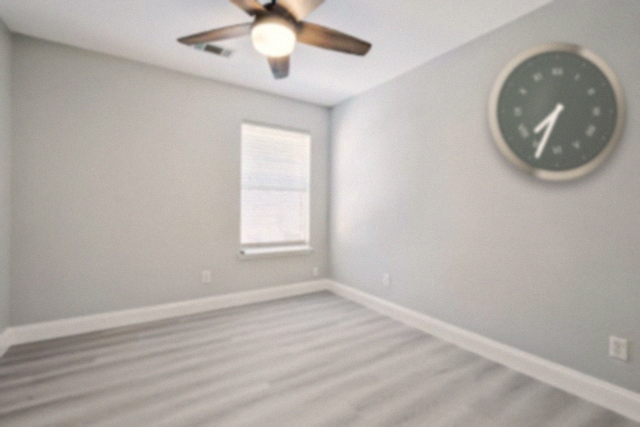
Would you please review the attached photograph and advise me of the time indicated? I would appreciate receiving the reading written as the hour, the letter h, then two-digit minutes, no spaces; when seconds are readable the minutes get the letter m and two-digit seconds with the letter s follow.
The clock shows 7h34
